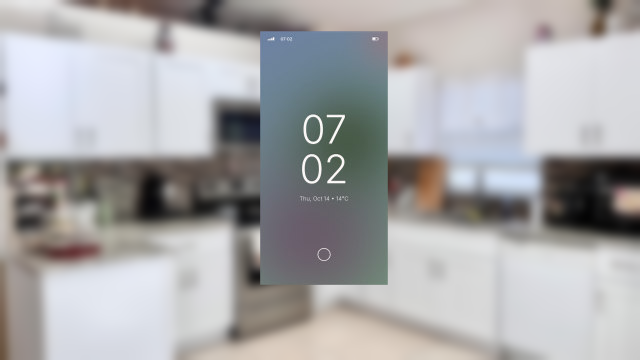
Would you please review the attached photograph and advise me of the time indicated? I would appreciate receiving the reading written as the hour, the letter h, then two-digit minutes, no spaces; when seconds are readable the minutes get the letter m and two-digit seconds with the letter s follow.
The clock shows 7h02
